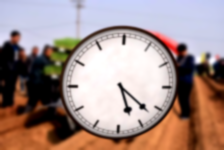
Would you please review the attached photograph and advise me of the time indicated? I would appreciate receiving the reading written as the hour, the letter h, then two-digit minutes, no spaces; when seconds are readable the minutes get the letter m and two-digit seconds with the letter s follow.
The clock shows 5h22
